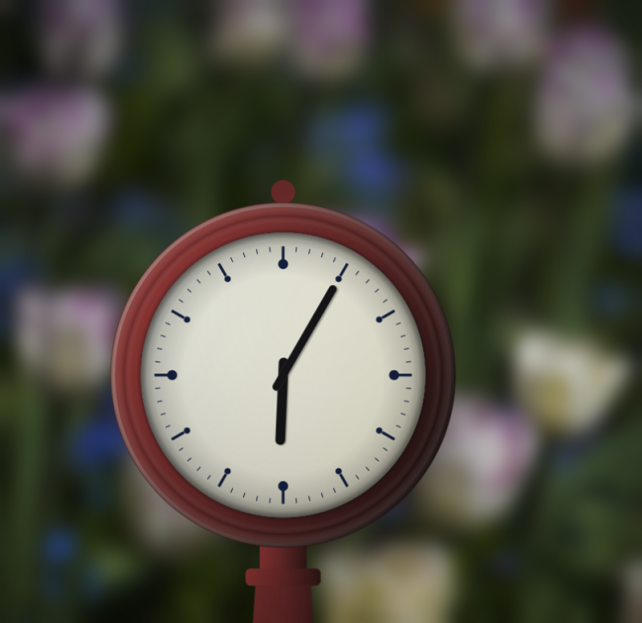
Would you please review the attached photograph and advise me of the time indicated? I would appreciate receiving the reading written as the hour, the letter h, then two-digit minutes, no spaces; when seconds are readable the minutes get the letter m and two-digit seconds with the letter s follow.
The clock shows 6h05
